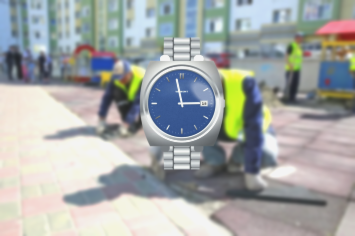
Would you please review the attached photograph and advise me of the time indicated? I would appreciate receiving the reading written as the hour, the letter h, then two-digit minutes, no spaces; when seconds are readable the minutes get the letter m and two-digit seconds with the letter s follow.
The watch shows 2h58
